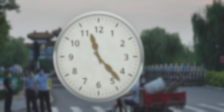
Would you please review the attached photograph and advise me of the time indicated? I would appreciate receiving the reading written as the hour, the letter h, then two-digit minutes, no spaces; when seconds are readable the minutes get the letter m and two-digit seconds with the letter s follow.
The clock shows 11h23
